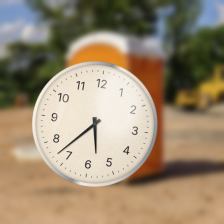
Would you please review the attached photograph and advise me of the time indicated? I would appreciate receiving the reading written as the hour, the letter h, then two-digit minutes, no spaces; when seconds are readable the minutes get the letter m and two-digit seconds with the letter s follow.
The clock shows 5h37
